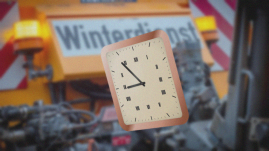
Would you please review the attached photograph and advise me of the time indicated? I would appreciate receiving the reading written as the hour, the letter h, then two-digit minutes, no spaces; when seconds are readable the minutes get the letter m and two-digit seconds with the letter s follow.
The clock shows 8h54
